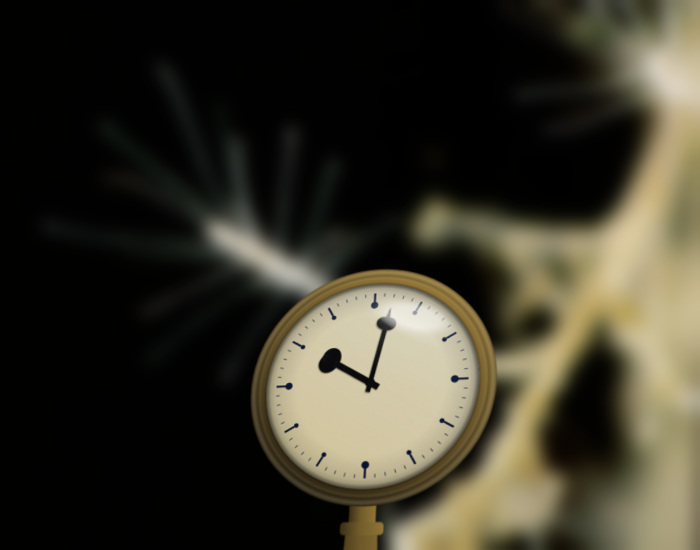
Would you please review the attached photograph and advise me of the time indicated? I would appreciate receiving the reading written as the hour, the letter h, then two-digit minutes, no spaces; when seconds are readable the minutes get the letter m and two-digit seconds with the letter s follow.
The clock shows 10h02
